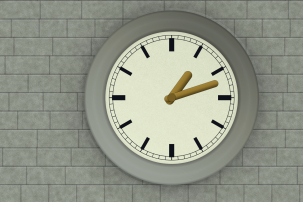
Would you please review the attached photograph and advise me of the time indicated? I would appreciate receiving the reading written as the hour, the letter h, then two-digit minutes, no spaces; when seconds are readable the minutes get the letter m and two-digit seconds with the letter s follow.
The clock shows 1h12
